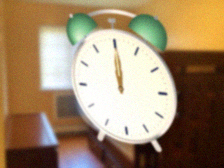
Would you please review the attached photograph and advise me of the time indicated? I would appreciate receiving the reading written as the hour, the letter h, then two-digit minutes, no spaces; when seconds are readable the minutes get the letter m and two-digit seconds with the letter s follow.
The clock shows 12h00
